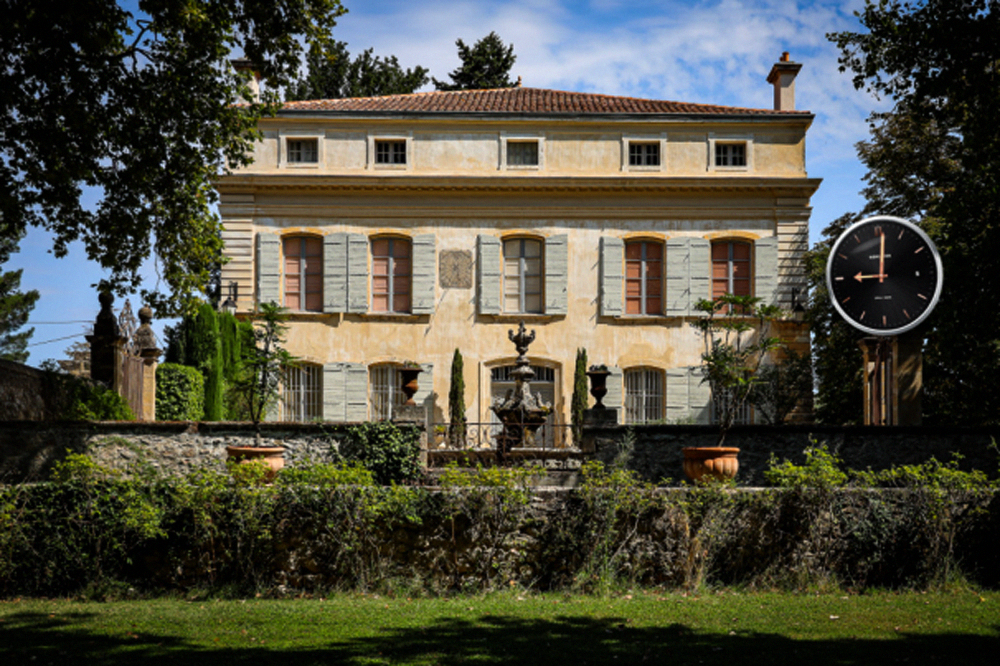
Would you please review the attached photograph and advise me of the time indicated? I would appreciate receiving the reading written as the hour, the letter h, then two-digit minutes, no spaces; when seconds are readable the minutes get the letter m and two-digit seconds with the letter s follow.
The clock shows 9h01
